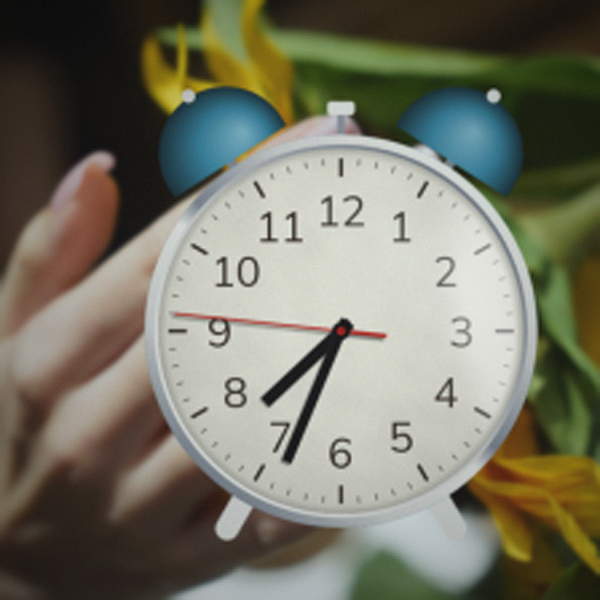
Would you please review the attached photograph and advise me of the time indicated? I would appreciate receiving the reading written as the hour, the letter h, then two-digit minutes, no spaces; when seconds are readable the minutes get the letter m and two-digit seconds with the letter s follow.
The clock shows 7h33m46s
